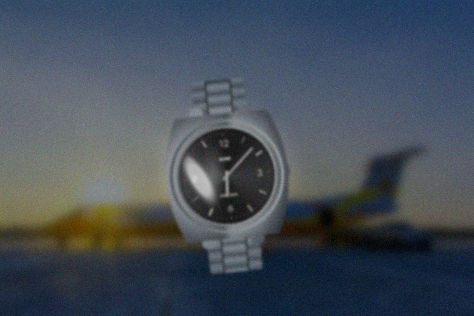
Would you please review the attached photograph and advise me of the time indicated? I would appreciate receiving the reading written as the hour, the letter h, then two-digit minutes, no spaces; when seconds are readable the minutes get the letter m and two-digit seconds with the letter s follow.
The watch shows 6h08
